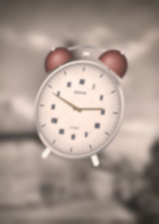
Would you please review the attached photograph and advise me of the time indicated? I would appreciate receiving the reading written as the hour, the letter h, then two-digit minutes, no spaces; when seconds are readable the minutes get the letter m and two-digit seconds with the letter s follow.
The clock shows 2h49
